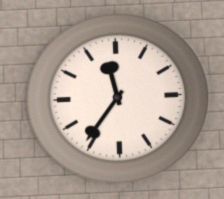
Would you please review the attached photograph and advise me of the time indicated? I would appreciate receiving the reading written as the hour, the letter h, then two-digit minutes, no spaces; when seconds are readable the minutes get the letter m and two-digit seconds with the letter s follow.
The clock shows 11h36
